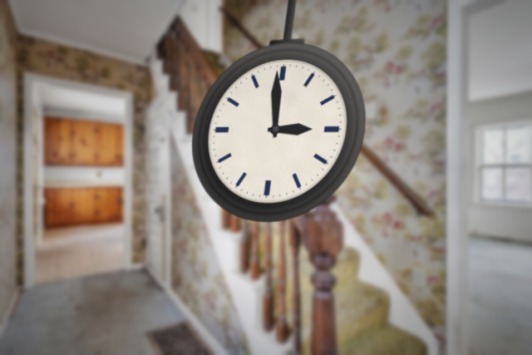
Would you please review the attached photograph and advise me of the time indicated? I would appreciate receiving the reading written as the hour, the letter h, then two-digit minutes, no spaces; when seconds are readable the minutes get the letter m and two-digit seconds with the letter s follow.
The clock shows 2h59
